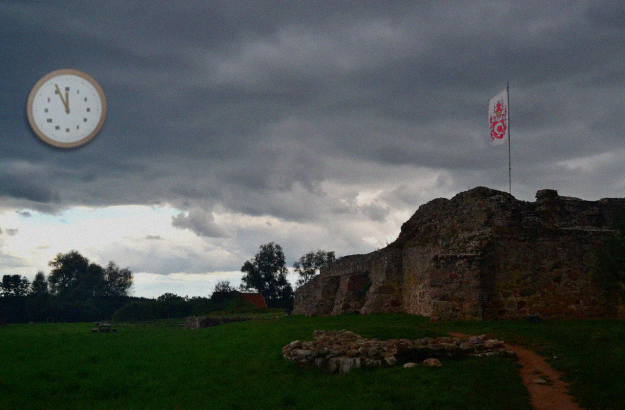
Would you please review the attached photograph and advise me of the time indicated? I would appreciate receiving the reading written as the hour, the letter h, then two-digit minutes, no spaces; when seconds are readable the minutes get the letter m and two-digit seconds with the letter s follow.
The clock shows 11h56
